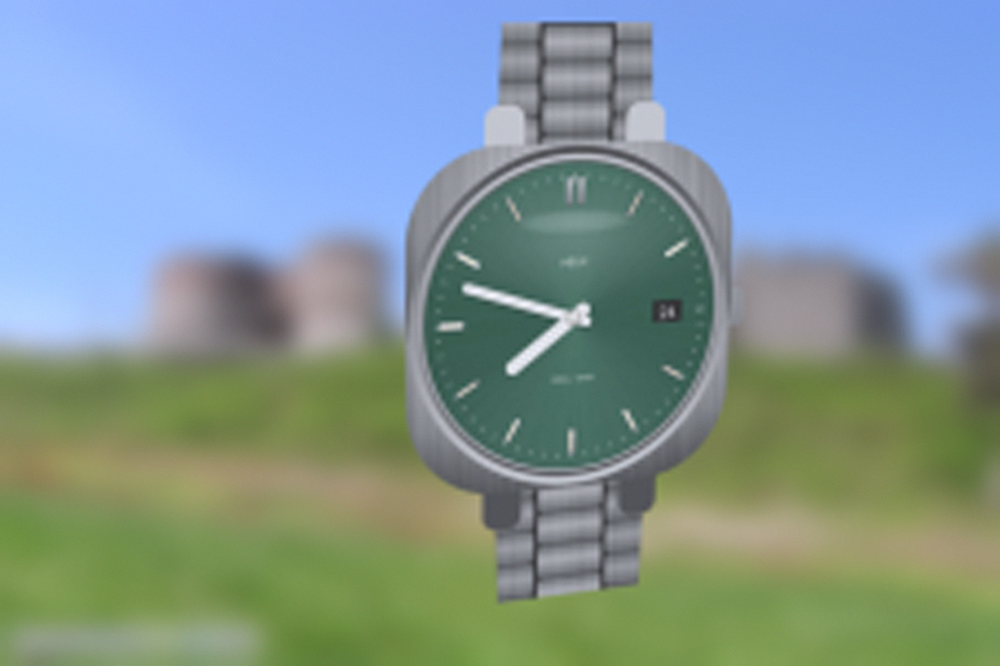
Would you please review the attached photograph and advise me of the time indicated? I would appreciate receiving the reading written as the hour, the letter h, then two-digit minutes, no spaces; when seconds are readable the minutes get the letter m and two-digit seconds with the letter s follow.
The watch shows 7h48
